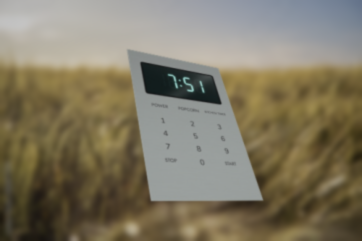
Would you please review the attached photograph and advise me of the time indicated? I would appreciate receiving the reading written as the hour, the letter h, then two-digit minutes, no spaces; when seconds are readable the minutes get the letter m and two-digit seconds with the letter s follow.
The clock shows 7h51
